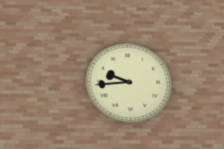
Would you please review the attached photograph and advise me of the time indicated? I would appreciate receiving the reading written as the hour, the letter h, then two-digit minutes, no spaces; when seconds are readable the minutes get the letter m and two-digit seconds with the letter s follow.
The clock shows 9h44
